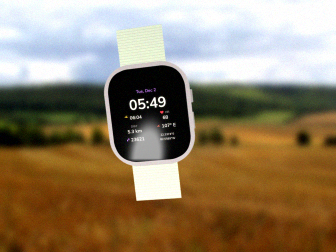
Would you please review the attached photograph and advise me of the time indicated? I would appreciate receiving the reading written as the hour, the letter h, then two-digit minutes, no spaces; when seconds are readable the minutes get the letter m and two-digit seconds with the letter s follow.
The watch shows 5h49
